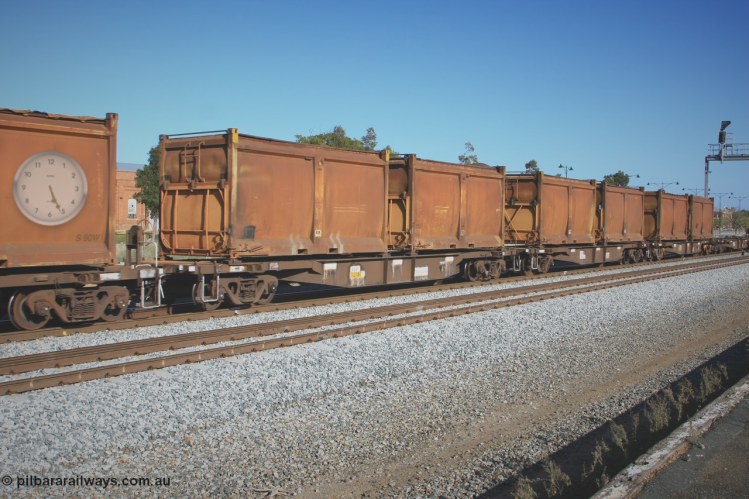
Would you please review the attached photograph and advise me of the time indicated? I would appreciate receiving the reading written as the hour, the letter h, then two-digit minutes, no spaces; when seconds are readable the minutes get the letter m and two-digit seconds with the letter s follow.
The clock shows 5h26
